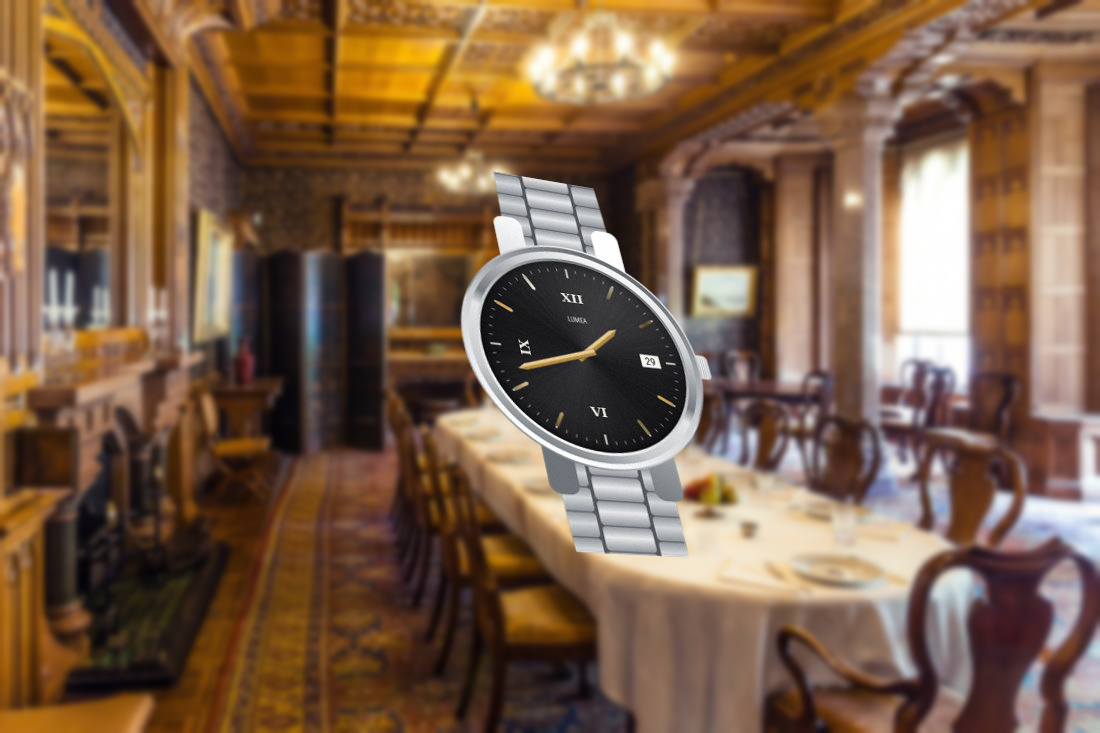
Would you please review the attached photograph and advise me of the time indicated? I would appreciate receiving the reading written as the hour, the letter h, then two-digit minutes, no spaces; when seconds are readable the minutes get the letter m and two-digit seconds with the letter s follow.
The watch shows 1h42
